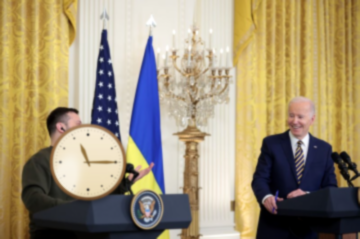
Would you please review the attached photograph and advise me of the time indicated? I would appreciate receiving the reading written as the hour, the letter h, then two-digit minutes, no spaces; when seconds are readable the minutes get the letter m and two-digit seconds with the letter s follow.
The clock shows 11h15
